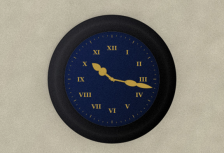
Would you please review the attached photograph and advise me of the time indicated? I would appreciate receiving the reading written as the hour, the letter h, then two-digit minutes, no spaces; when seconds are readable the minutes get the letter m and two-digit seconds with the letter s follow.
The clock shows 10h17
